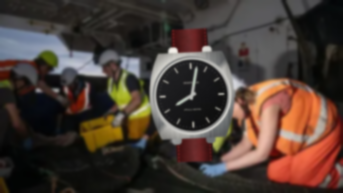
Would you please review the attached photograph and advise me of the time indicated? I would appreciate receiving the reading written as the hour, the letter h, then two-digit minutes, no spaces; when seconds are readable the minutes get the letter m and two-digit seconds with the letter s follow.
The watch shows 8h02
